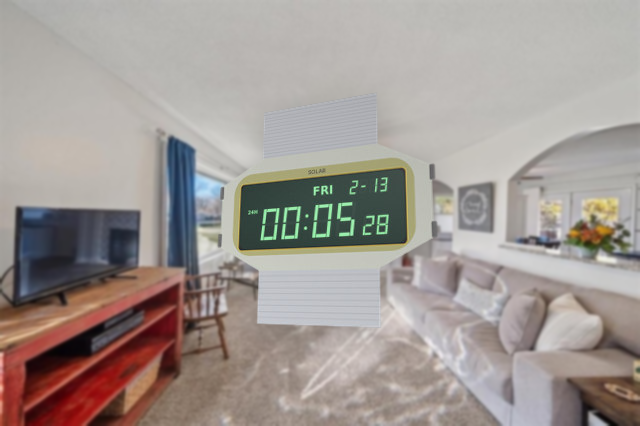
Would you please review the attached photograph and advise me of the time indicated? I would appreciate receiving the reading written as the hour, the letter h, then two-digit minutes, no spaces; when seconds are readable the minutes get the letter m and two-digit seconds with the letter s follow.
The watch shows 0h05m28s
